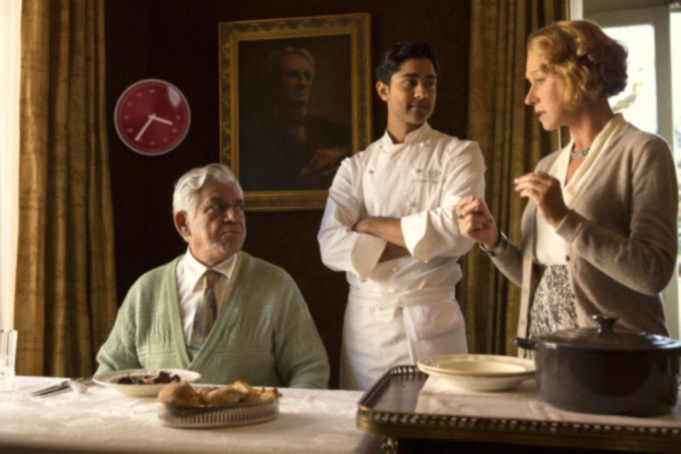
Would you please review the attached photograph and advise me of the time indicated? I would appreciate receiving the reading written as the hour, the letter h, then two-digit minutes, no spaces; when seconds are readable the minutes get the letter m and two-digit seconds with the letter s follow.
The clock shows 3h36
